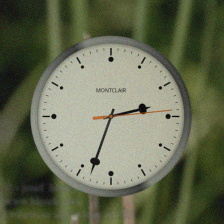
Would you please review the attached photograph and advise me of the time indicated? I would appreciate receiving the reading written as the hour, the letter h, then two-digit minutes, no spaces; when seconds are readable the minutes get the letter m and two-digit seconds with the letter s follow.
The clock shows 2h33m14s
